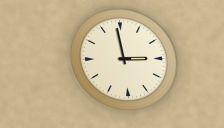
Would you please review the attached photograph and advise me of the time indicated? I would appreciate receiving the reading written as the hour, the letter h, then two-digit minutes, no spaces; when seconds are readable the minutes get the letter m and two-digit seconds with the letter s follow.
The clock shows 2h59
